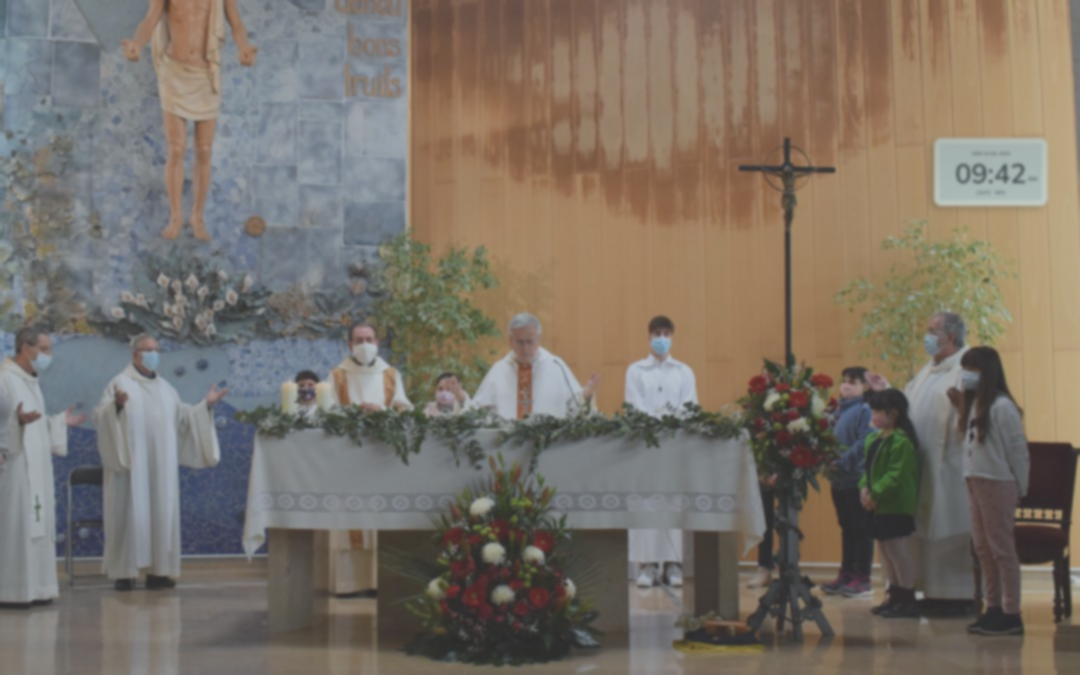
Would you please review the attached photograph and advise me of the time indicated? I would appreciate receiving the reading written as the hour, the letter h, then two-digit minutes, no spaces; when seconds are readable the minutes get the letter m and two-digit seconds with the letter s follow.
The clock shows 9h42
